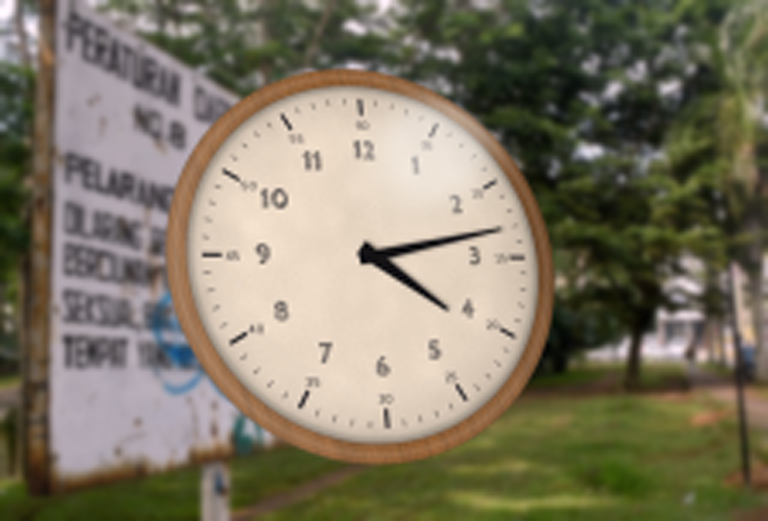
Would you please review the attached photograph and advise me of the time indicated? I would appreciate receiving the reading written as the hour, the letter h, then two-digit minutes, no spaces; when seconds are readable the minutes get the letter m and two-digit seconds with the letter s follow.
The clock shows 4h13
